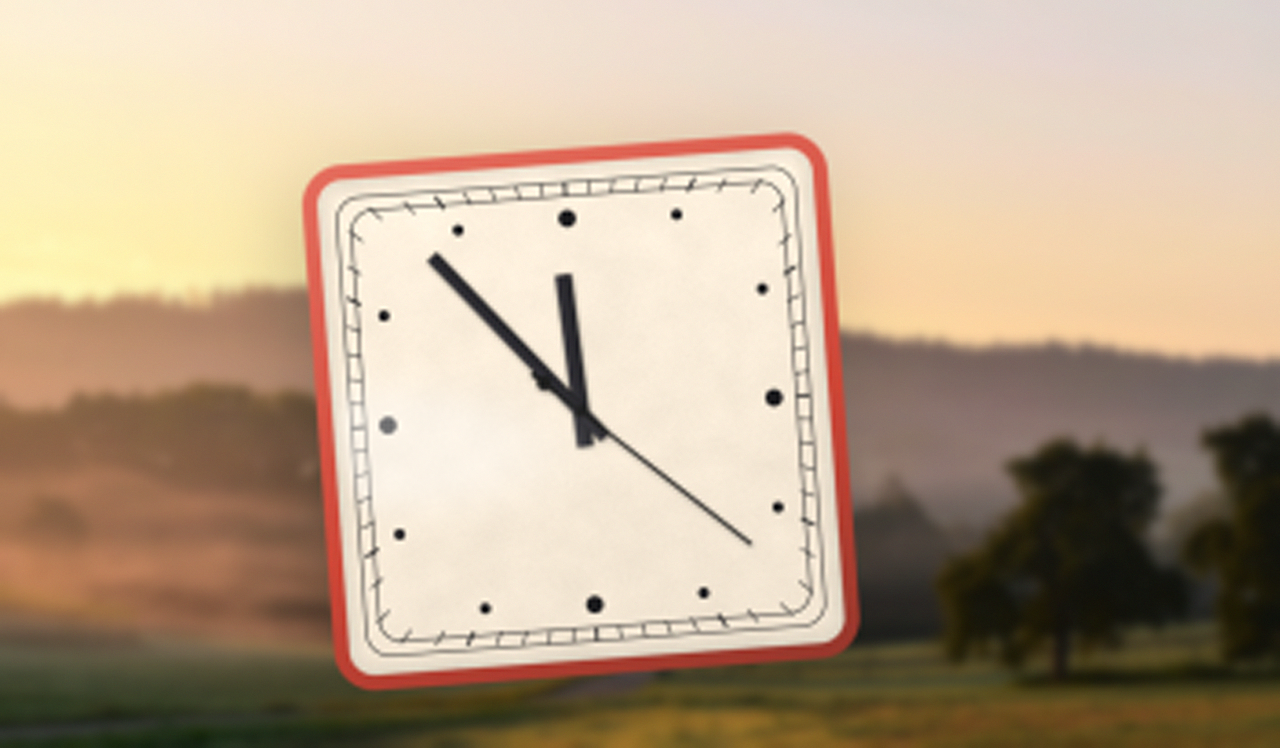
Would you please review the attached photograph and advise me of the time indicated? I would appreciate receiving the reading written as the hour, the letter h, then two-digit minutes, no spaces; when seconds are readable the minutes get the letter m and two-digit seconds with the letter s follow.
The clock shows 11h53m22s
